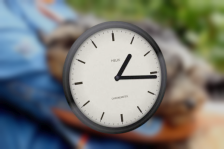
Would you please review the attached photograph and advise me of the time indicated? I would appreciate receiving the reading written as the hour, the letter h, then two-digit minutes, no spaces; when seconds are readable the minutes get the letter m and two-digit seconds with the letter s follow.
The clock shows 1h16
